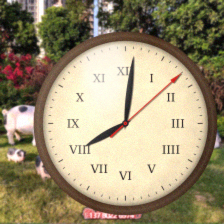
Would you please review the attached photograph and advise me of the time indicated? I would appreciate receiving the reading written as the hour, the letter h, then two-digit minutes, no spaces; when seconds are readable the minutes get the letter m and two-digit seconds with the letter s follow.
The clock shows 8h01m08s
